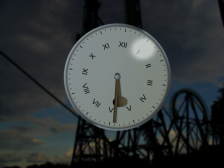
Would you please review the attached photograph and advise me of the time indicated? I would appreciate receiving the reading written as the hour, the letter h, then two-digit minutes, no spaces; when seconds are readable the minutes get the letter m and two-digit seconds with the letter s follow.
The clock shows 5h29
